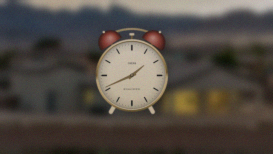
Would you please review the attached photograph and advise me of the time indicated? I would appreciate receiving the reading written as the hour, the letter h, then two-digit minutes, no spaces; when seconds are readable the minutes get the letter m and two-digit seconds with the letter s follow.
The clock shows 1h41
